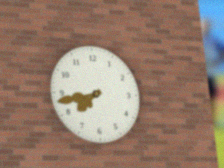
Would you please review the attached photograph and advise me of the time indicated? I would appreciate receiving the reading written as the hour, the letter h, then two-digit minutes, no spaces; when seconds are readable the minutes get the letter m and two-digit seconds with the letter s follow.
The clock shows 7h43
